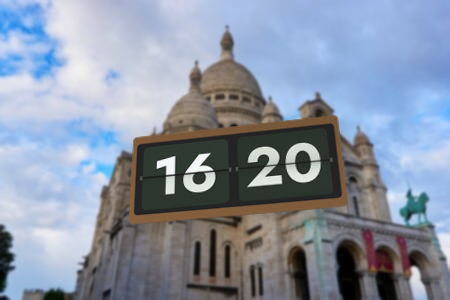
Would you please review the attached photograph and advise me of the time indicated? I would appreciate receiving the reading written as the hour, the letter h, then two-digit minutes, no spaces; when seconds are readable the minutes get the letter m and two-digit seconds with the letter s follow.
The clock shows 16h20
